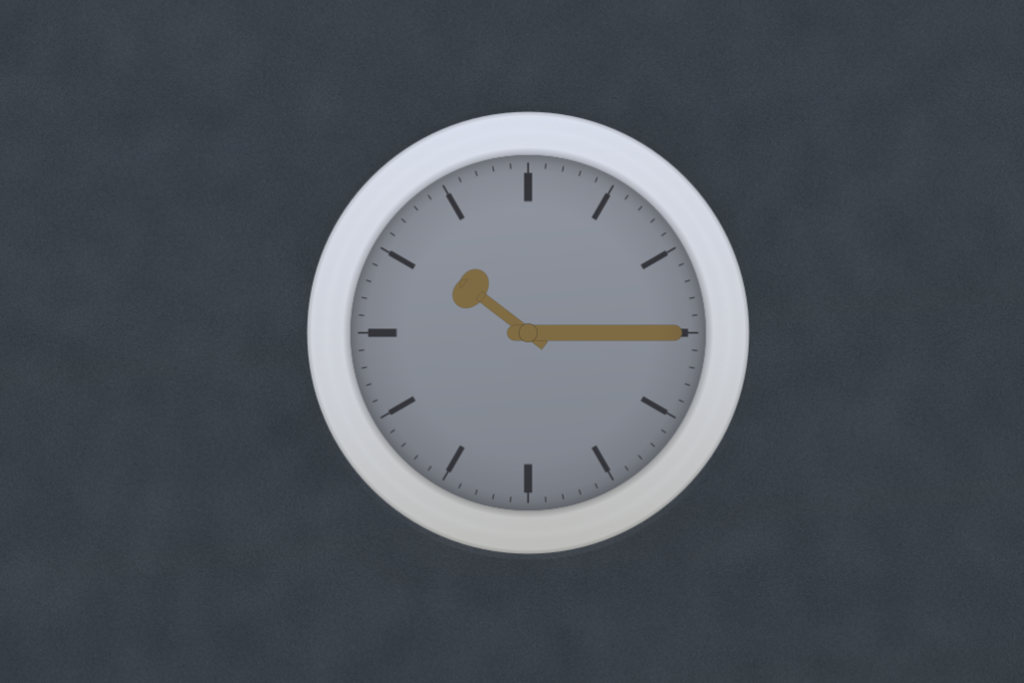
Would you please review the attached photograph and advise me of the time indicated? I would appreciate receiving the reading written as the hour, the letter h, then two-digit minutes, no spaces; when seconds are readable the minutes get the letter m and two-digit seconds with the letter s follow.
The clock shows 10h15
